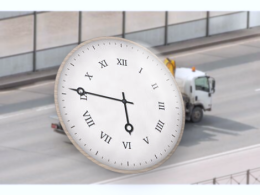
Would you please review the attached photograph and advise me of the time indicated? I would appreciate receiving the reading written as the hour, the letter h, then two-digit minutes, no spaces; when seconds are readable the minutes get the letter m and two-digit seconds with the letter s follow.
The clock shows 5h46
